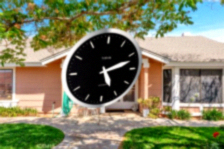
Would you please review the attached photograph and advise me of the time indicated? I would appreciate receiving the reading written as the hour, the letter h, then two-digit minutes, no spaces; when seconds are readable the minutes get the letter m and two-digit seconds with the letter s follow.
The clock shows 5h12
